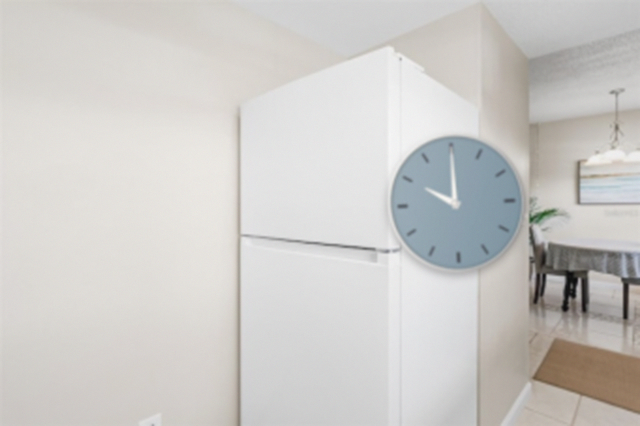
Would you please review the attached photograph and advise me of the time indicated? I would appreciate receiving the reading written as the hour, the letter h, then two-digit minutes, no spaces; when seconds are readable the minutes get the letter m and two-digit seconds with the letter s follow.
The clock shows 10h00
